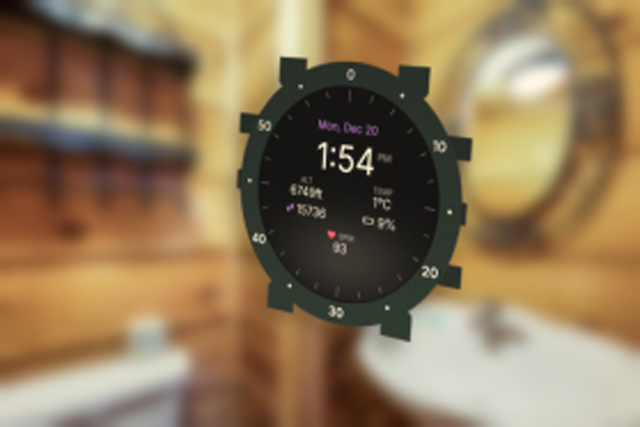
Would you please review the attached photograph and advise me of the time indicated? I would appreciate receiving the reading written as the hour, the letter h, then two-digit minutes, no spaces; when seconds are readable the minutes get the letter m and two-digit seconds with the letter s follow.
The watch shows 1h54
